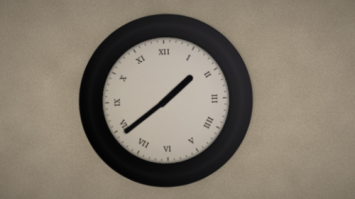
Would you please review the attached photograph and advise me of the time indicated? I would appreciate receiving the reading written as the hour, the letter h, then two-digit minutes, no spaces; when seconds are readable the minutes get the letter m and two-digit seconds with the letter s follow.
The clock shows 1h39
